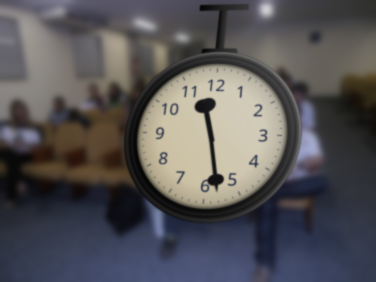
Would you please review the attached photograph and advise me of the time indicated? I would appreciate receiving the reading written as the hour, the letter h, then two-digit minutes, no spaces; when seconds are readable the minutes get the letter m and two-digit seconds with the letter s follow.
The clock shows 11h28
